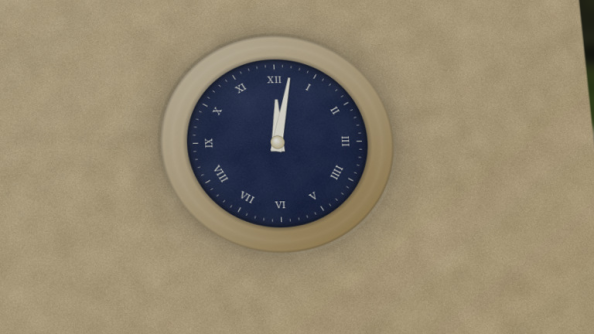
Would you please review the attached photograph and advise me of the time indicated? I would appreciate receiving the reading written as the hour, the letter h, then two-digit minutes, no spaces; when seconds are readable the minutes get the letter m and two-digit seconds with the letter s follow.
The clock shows 12h02
